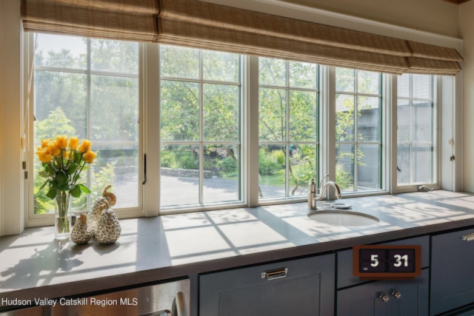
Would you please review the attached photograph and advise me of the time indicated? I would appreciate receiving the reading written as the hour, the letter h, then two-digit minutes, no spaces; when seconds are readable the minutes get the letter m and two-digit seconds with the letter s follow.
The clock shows 5h31
